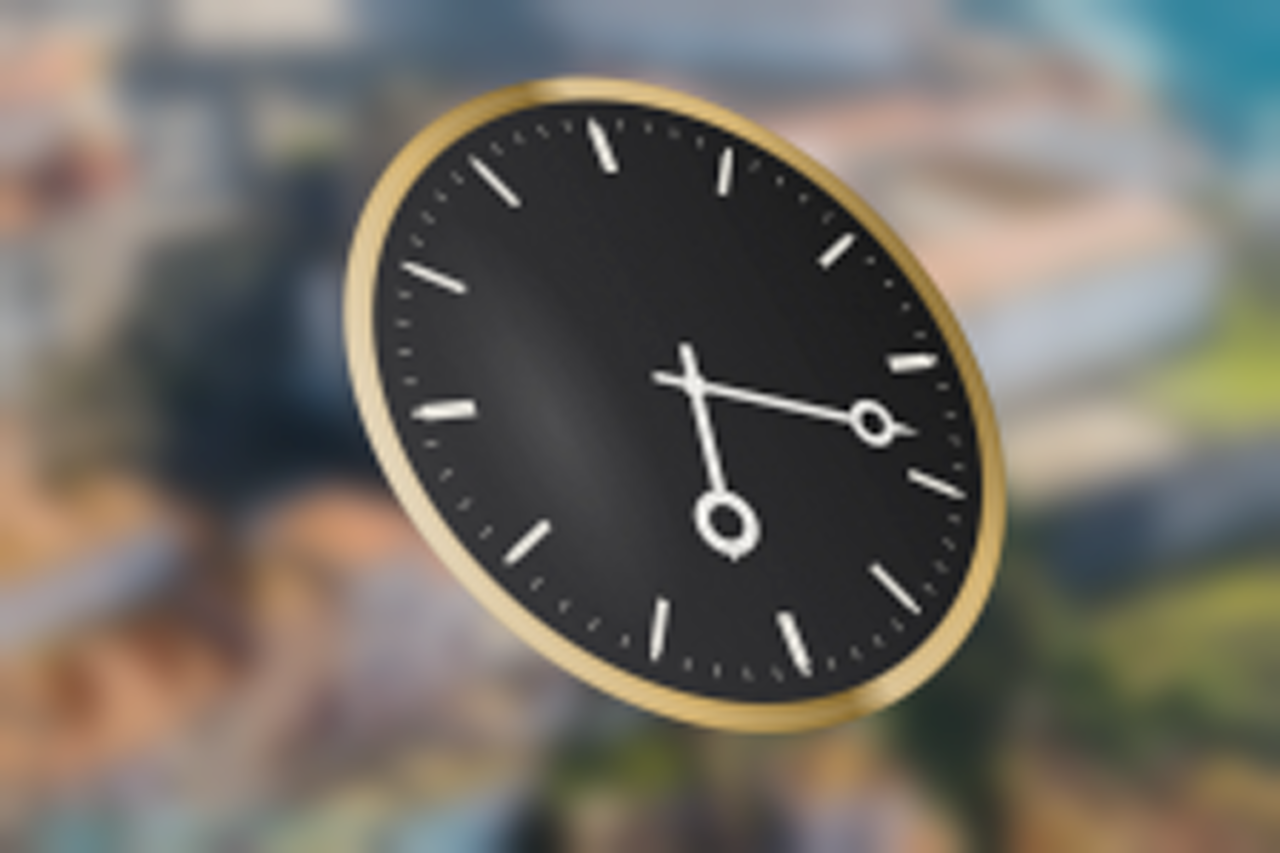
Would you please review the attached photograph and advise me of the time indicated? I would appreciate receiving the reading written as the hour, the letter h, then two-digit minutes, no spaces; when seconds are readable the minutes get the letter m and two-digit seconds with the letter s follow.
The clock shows 6h18
